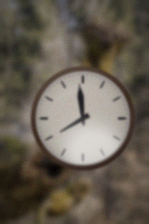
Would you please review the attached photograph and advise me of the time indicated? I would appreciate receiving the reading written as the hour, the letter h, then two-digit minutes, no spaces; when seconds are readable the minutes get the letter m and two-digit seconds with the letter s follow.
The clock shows 7h59
